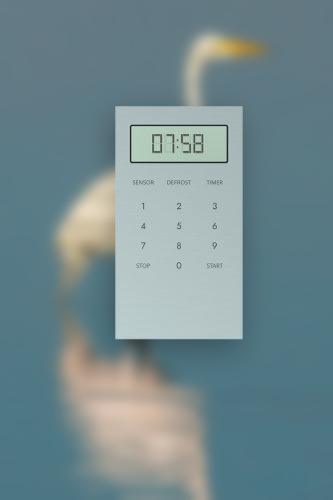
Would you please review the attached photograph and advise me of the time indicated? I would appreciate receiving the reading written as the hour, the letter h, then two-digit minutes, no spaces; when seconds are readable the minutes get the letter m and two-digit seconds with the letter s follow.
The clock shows 7h58
